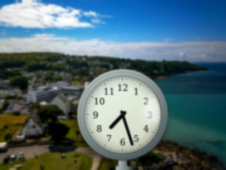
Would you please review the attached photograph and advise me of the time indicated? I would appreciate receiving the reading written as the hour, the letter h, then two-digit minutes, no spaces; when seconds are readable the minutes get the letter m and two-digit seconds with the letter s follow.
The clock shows 7h27
